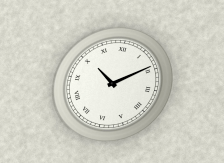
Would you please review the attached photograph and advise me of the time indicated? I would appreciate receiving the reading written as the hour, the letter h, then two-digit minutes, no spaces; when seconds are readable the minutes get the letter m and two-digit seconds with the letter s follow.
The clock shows 10h09
